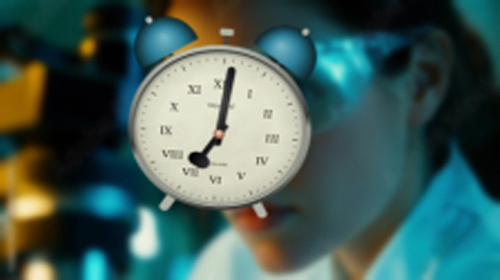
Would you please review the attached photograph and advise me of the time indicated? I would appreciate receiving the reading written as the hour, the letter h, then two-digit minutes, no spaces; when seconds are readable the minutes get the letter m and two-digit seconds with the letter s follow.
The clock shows 7h01
